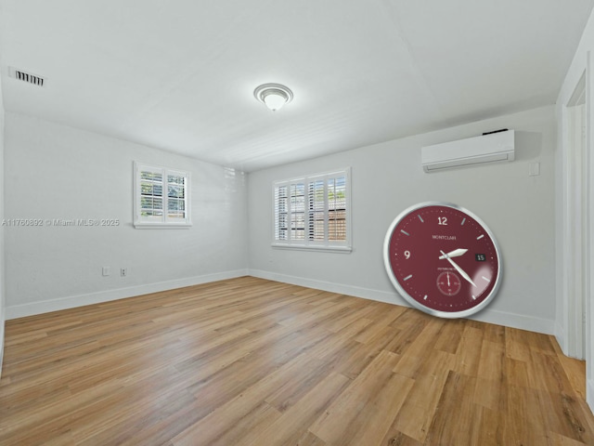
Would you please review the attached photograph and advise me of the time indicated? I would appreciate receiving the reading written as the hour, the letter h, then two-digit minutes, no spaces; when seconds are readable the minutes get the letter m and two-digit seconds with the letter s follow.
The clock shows 2h23
